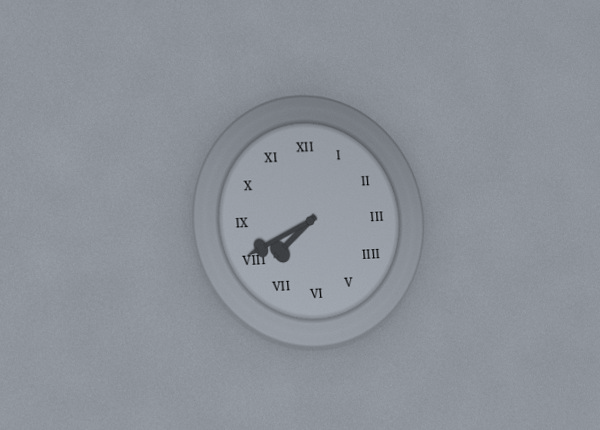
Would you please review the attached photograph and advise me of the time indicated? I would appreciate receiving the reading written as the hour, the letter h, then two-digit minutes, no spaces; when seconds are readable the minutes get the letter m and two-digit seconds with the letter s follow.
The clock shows 7h41
